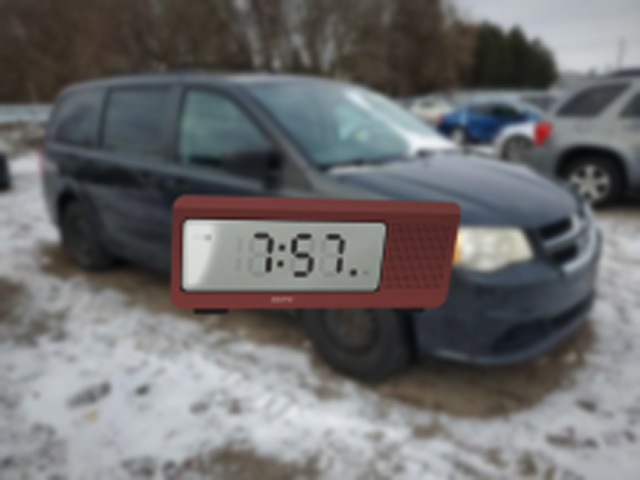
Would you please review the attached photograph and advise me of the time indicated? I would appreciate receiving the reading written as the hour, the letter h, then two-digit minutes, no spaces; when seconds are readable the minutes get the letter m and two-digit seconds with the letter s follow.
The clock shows 7h57
